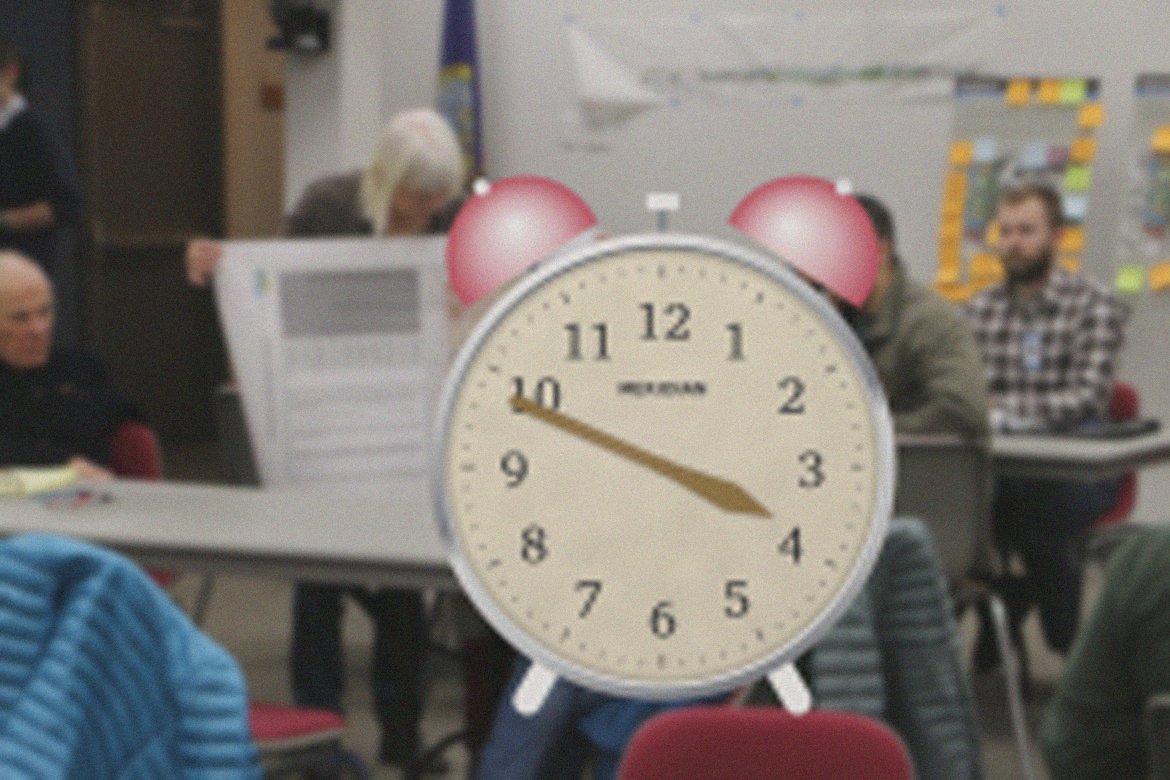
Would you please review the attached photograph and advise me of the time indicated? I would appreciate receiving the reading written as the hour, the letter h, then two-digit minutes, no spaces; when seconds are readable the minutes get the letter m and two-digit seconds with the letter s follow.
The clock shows 3h49
